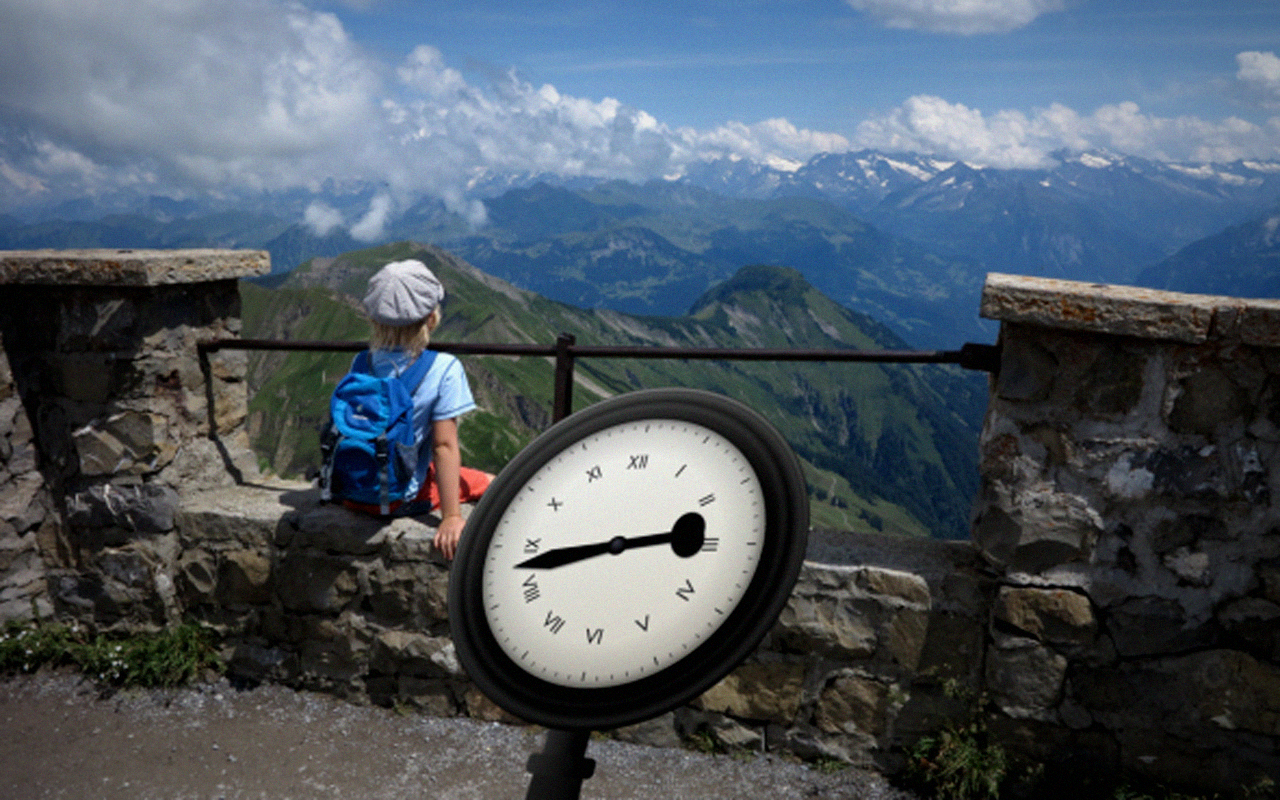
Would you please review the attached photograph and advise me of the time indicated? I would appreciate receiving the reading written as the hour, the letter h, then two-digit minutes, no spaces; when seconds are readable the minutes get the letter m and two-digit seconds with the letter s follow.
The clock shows 2h43
